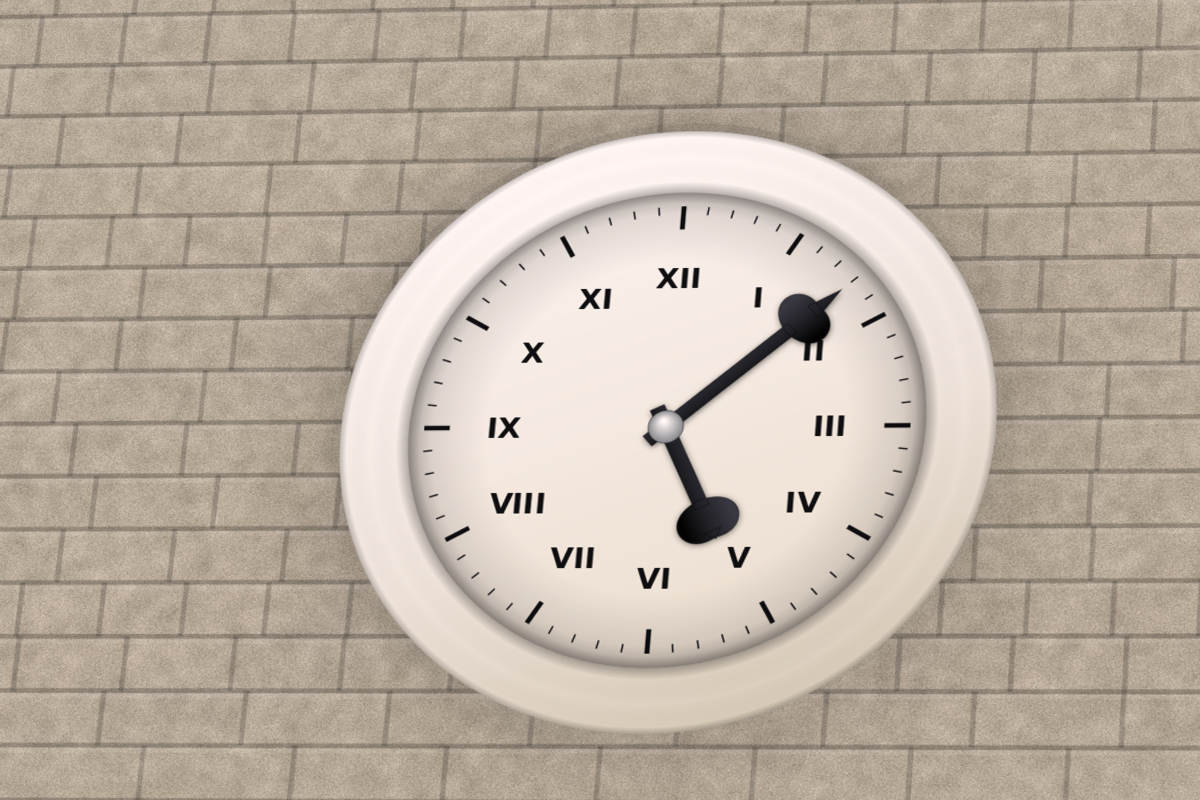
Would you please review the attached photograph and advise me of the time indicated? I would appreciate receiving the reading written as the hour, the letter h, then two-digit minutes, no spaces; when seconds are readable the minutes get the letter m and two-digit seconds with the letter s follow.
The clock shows 5h08
